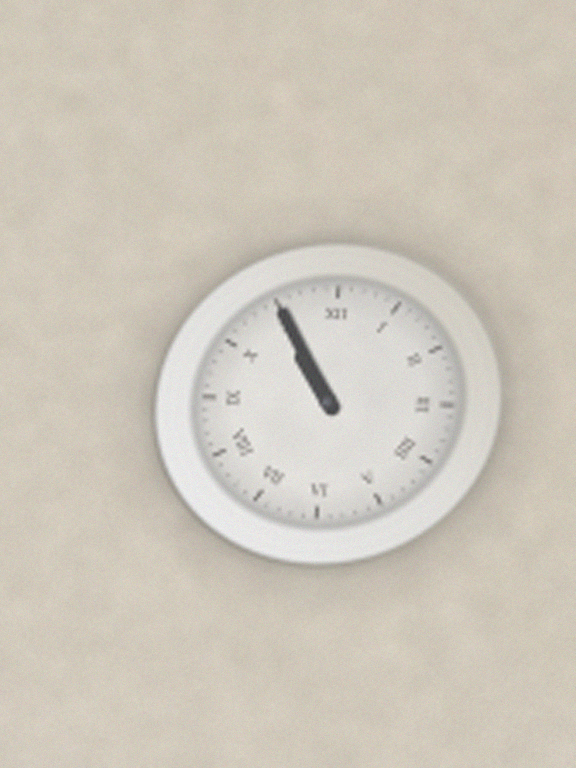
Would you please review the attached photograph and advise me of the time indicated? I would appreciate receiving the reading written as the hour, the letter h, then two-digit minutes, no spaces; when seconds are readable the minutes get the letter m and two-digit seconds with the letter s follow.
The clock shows 10h55
